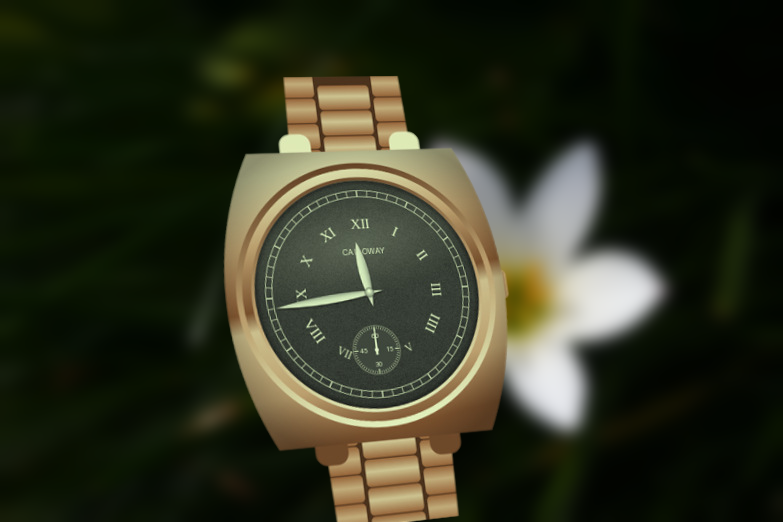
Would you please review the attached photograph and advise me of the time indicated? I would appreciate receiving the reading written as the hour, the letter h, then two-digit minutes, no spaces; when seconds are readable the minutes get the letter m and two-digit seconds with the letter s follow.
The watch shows 11h44
